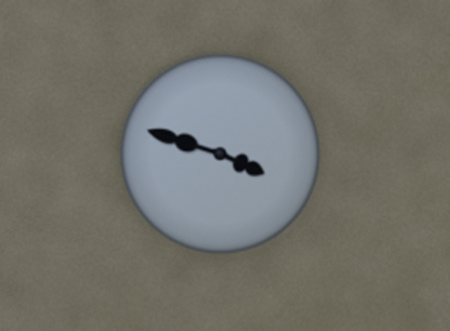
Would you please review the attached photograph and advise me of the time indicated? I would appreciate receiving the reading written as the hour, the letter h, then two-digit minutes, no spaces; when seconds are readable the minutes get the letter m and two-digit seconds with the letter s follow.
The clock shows 3h48
